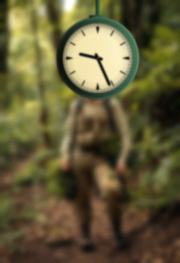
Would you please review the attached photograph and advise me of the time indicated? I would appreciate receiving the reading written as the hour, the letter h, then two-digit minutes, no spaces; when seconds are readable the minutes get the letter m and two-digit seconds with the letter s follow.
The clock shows 9h26
